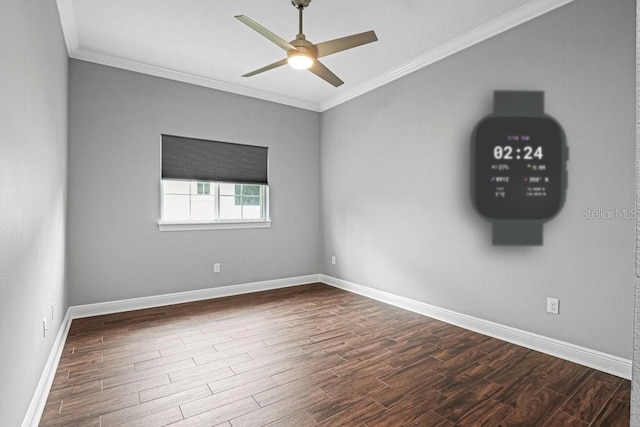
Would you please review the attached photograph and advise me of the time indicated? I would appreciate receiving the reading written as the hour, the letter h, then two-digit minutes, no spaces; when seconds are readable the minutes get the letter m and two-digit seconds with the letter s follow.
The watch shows 2h24
